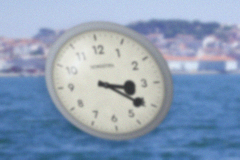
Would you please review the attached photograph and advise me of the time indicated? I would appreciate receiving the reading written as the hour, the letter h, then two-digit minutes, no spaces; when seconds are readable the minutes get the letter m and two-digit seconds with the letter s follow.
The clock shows 3h21
